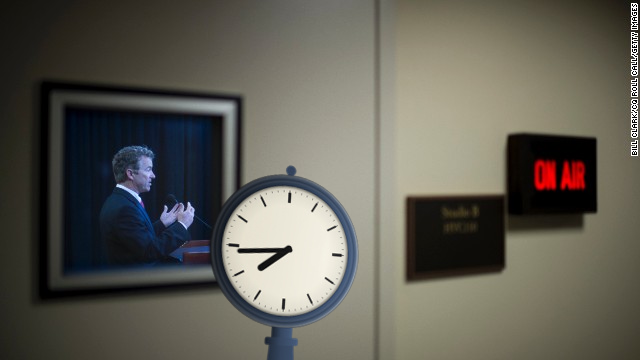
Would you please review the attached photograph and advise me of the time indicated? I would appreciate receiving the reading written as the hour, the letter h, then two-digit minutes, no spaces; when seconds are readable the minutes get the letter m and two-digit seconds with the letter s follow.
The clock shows 7h44
